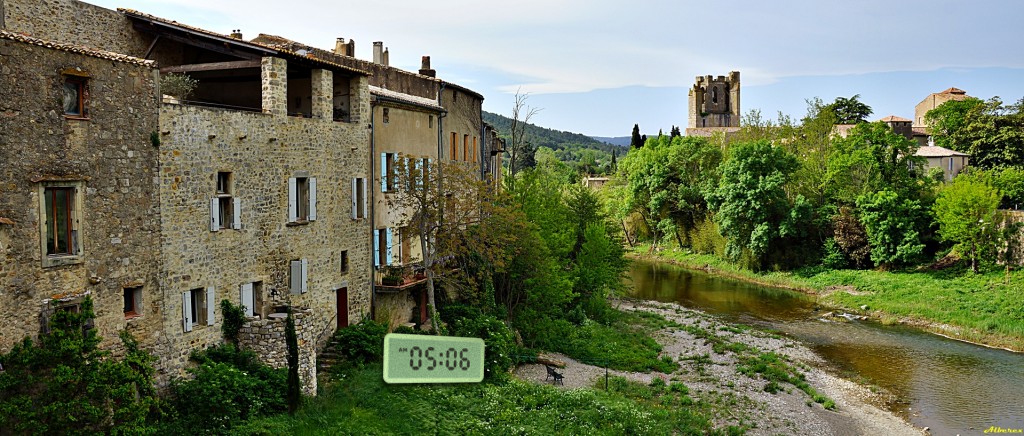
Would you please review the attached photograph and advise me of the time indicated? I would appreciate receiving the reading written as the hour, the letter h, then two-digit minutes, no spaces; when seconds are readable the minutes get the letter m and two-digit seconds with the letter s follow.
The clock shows 5h06
